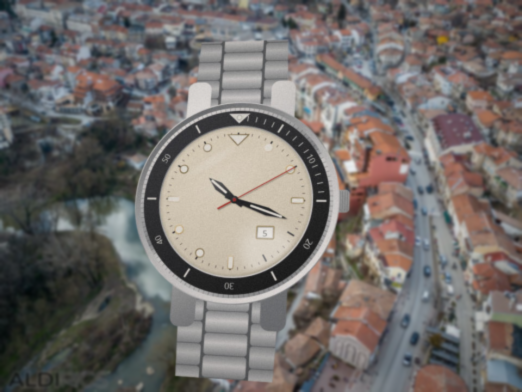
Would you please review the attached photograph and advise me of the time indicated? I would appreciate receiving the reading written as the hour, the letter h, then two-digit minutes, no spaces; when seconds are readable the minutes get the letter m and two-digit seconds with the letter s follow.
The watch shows 10h18m10s
